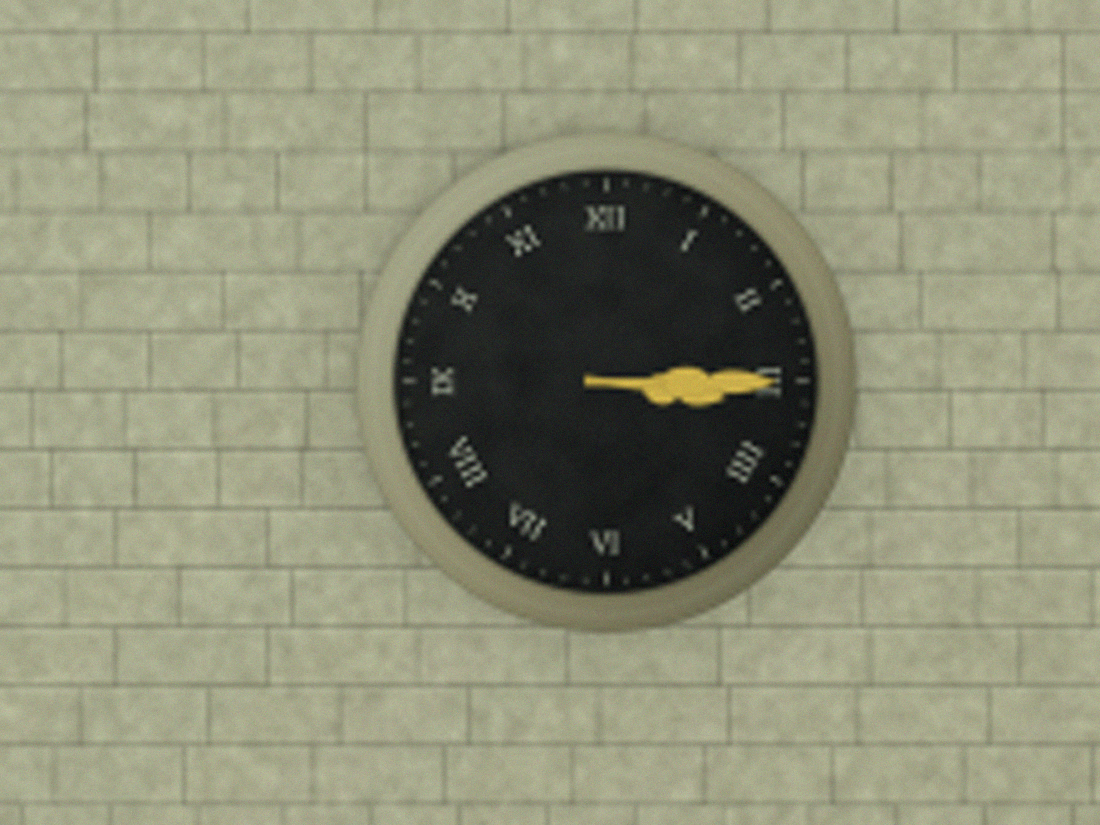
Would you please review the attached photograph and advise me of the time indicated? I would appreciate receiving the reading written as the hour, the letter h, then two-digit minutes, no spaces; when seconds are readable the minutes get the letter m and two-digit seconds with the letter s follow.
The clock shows 3h15
